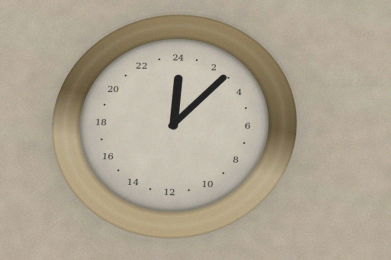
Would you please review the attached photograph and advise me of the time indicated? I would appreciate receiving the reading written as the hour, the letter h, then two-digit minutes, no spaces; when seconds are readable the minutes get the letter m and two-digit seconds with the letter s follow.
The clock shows 0h07
